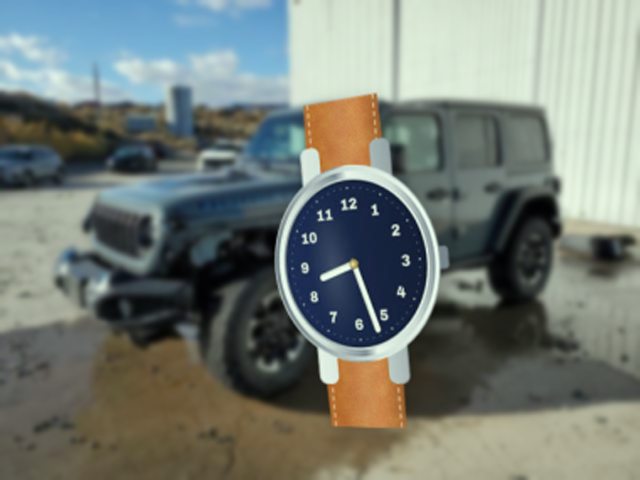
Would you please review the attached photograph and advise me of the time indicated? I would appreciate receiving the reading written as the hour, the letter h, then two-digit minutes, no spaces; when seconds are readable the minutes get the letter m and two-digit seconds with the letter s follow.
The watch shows 8h27
